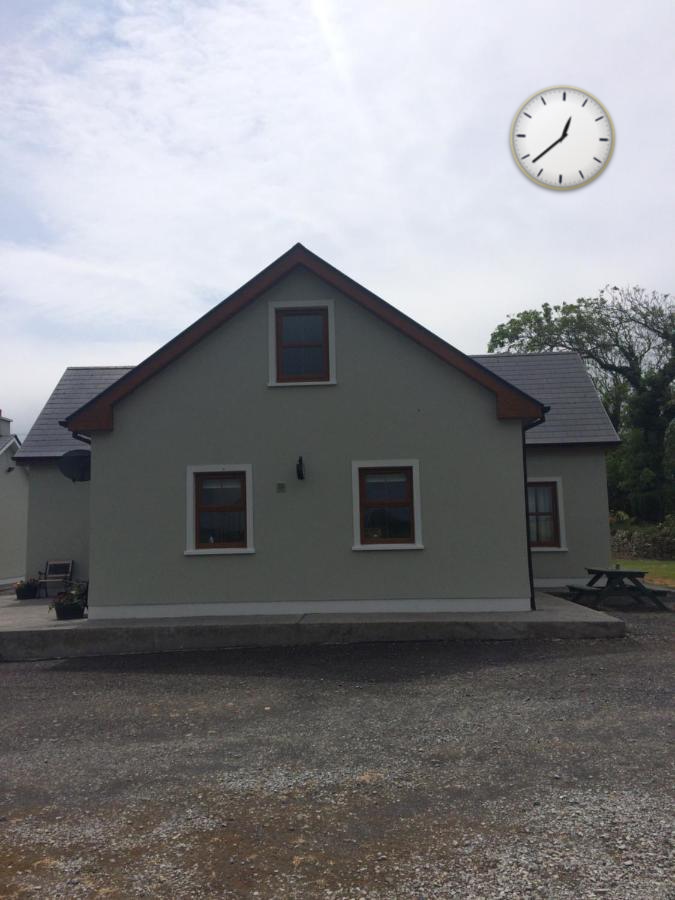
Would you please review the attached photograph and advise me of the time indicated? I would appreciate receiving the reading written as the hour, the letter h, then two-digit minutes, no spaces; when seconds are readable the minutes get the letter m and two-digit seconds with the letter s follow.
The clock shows 12h38
